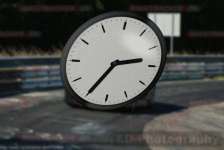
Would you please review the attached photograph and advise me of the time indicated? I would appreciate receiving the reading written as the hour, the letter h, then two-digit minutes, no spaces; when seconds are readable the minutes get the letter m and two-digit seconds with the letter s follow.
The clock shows 2h35
